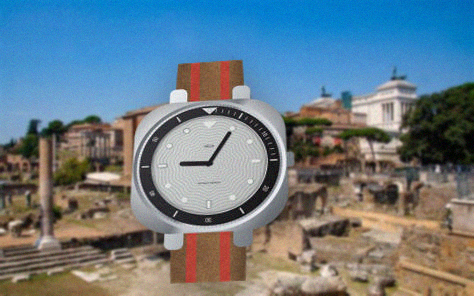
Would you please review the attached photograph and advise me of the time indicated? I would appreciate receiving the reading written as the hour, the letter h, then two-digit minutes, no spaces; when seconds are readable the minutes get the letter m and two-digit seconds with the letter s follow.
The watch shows 9h05
